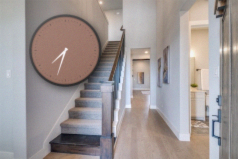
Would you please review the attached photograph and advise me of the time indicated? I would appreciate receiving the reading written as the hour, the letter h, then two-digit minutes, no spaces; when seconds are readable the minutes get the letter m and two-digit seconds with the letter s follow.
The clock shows 7h33
